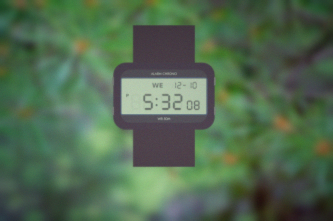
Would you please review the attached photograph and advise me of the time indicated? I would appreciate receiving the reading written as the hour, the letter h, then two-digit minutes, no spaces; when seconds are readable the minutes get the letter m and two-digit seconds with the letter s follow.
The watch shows 5h32m08s
